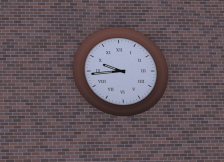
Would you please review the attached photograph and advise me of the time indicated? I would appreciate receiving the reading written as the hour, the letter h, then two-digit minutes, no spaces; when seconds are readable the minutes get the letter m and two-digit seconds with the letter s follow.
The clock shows 9h44
